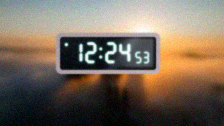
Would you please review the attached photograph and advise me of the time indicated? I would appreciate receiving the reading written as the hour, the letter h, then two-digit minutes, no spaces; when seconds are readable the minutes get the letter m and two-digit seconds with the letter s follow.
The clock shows 12h24m53s
